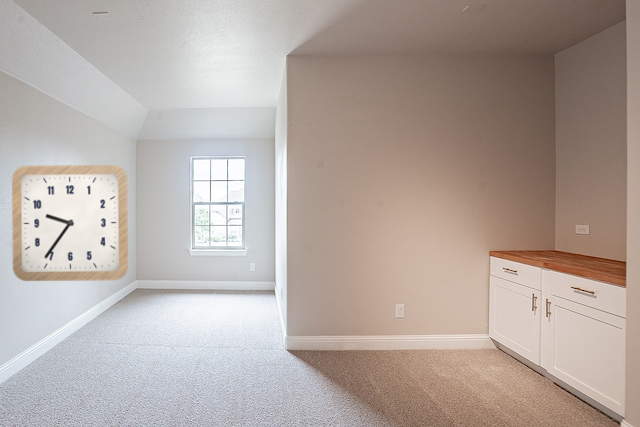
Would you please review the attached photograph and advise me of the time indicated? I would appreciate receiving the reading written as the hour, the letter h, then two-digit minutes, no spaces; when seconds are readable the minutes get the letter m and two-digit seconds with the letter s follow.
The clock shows 9h36
